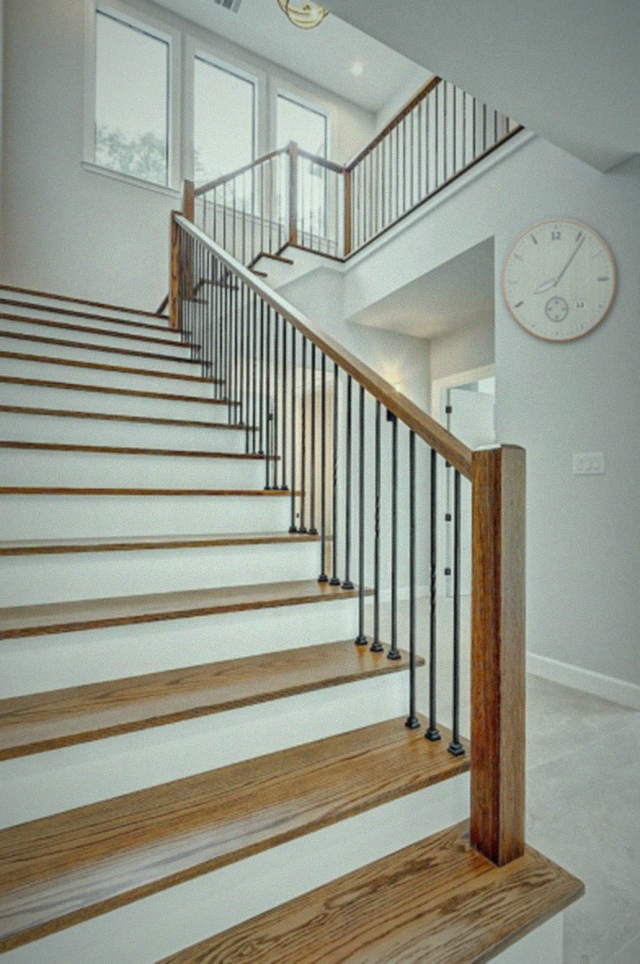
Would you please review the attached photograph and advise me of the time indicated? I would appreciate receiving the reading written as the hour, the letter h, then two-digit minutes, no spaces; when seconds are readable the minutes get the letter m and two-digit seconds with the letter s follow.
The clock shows 8h06
